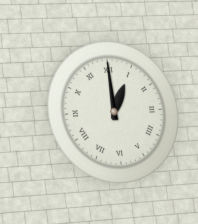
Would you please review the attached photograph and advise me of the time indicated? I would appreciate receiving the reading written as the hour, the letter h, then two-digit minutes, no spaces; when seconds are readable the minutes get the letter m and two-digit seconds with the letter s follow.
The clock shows 1h00
